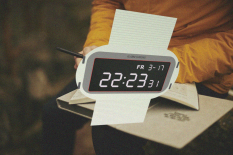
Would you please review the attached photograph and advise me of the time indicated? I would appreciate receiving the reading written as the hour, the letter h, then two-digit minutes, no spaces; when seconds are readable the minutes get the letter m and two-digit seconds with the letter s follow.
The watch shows 22h23m31s
